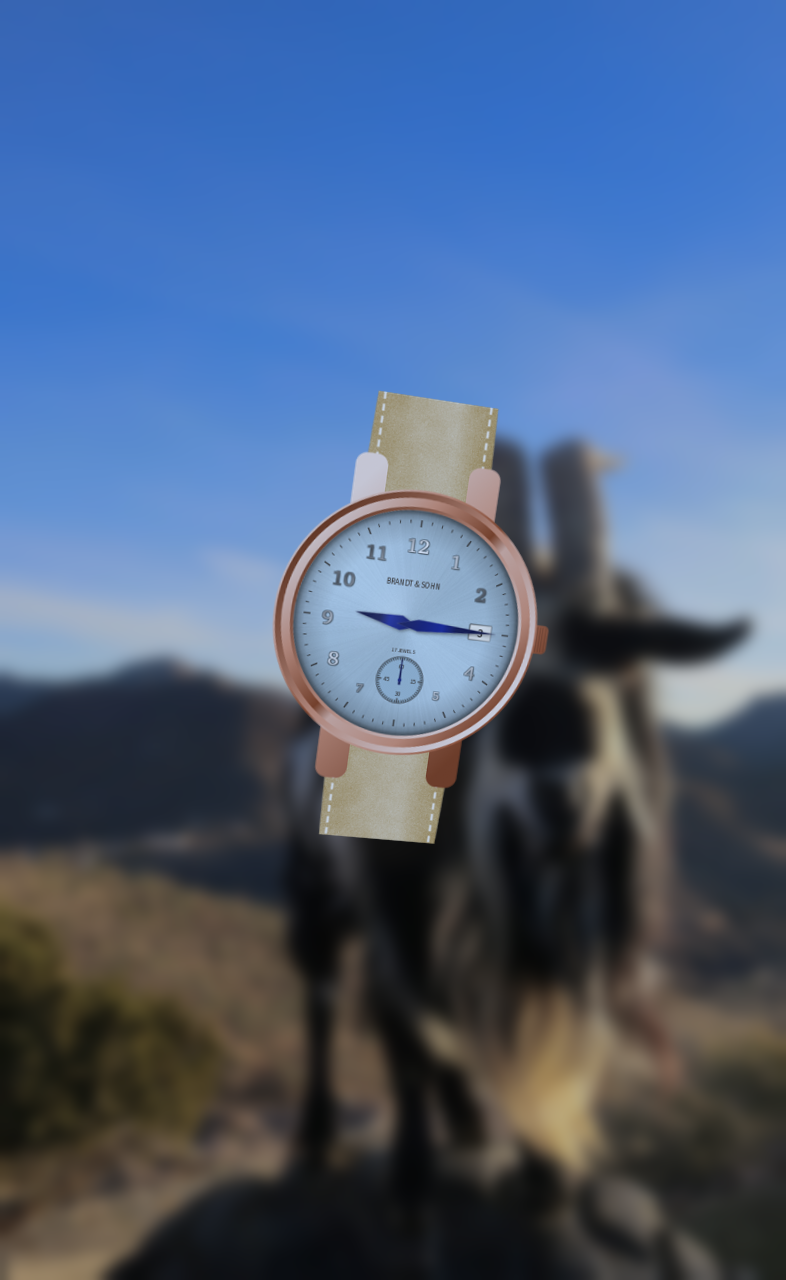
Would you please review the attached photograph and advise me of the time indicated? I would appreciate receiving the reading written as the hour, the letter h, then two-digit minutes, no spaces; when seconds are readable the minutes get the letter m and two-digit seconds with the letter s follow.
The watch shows 9h15
